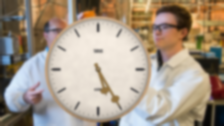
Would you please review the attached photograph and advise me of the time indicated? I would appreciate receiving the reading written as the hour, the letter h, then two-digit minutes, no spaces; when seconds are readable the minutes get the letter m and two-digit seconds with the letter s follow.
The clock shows 5h25
